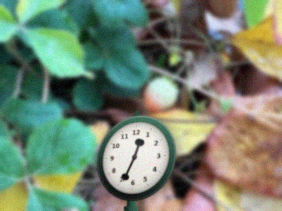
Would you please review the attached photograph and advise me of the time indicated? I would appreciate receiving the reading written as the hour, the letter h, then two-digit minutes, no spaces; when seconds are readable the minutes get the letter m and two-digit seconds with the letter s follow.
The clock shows 12h34
